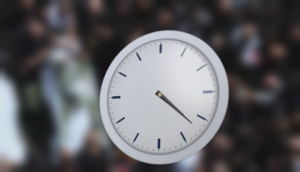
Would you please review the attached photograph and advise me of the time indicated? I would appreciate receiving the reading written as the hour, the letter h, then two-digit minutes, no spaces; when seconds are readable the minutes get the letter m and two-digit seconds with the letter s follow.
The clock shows 4h22
